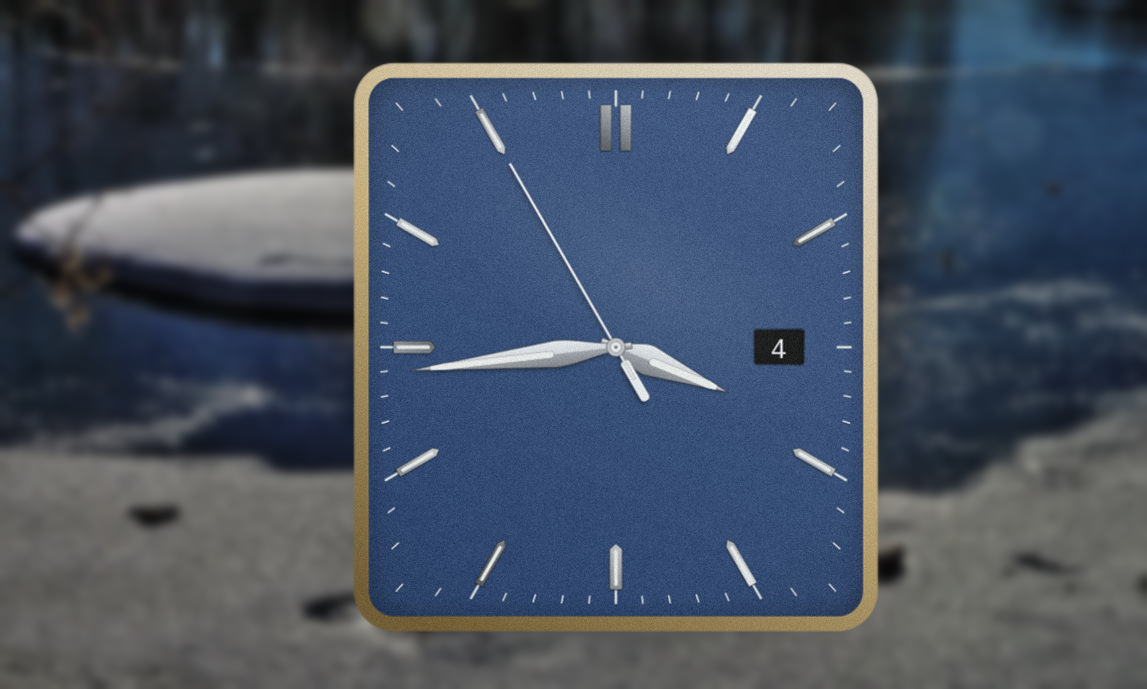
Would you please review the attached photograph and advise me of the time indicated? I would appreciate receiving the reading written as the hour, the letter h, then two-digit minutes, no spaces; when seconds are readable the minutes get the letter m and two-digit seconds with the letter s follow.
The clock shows 3h43m55s
